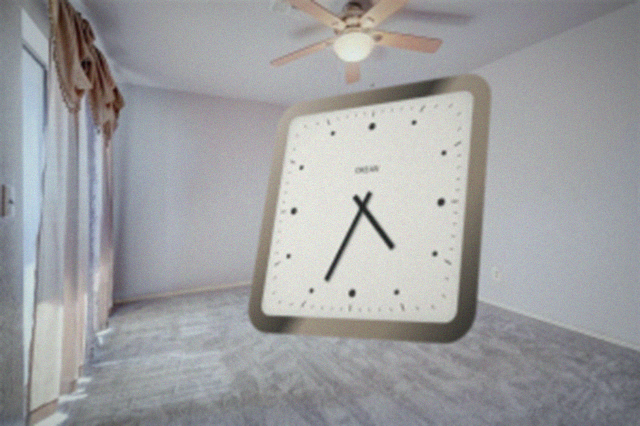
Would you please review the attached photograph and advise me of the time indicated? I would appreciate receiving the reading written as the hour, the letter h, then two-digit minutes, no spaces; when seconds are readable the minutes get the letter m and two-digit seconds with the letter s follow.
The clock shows 4h34
